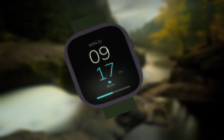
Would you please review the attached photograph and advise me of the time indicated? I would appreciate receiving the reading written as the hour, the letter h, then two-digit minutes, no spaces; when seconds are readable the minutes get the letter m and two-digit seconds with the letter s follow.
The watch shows 9h17
